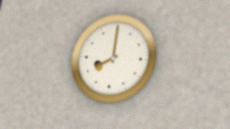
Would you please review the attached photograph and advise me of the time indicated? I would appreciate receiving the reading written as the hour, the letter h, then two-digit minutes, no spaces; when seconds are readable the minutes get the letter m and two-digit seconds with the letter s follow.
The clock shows 8h00
